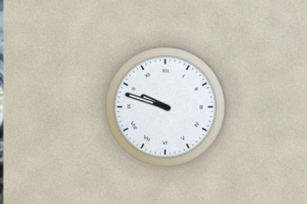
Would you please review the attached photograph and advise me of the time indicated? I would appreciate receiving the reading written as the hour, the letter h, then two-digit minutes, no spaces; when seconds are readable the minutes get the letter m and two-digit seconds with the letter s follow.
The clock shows 9h48
